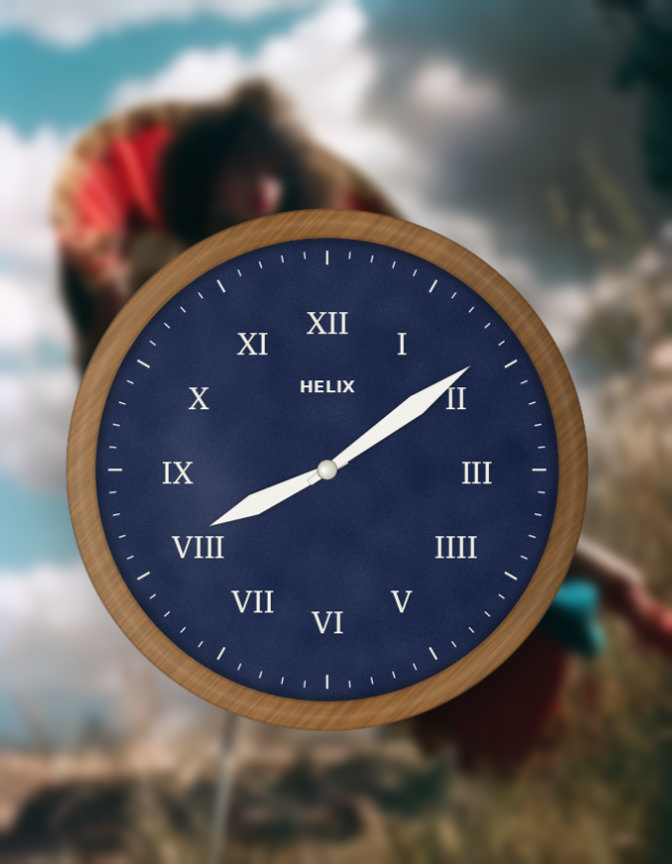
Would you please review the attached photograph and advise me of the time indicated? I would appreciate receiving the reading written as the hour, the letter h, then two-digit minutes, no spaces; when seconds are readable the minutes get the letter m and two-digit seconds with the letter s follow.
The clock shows 8h09
